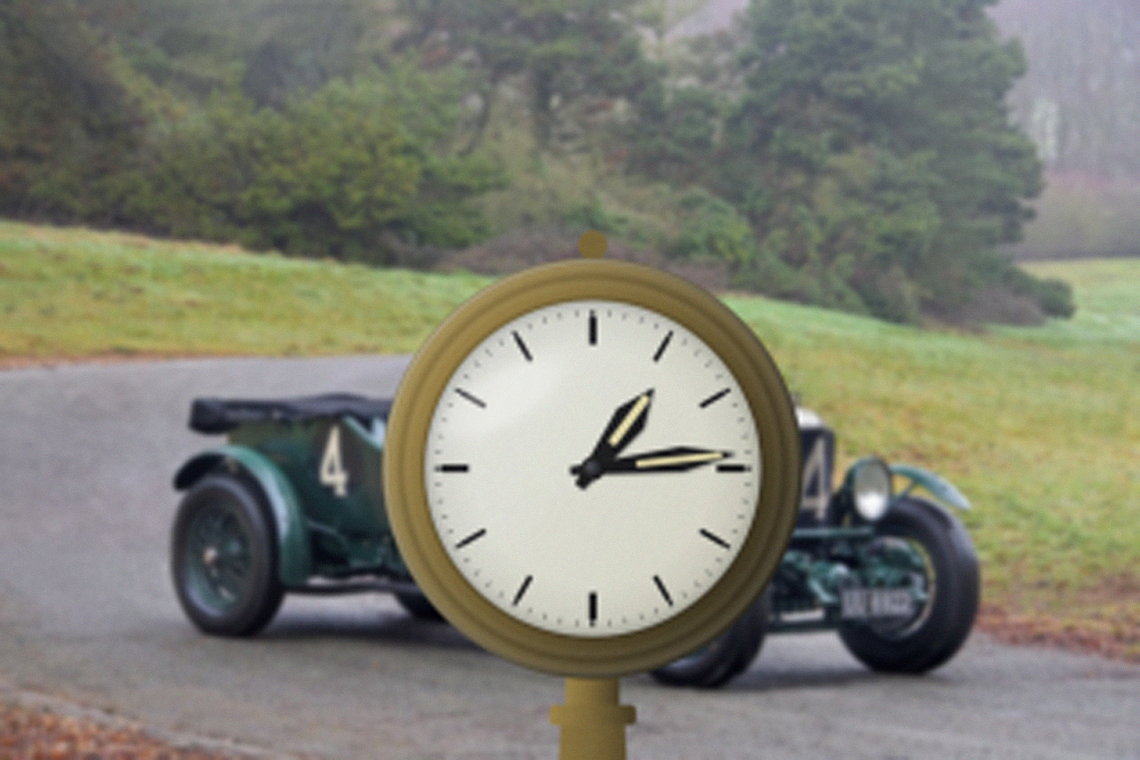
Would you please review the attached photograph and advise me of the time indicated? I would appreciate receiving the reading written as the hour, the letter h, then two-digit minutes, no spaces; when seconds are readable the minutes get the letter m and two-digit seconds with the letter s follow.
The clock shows 1h14
